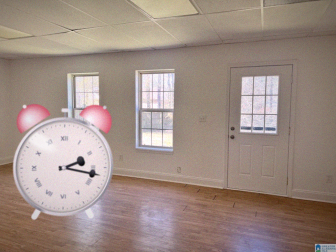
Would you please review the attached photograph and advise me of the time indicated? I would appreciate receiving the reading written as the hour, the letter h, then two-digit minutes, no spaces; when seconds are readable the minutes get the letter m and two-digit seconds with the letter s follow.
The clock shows 2h17
